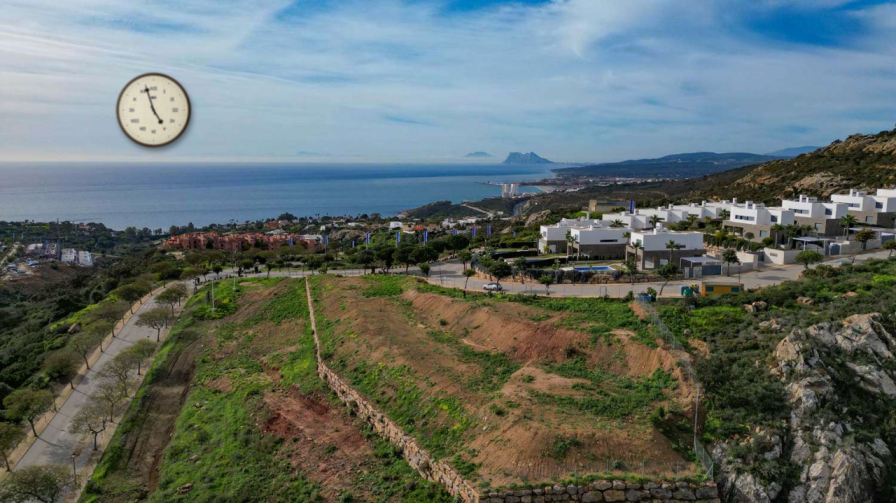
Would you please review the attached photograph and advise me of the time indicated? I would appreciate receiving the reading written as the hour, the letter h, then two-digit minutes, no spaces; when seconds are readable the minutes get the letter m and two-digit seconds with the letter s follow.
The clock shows 4h57
